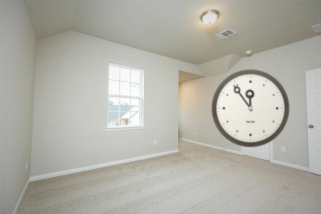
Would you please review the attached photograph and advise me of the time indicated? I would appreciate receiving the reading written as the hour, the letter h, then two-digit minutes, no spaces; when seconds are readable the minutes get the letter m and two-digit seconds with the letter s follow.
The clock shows 11h54
